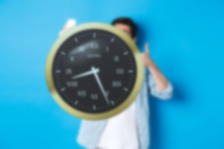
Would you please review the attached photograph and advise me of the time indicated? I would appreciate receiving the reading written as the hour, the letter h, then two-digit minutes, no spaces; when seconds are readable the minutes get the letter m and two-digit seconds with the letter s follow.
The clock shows 8h26
